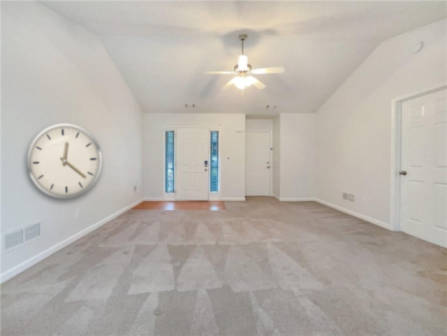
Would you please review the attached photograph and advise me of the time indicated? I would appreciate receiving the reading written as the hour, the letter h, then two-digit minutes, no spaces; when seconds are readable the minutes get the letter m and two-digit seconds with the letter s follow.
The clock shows 12h22
